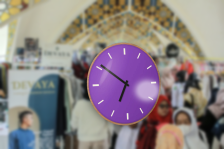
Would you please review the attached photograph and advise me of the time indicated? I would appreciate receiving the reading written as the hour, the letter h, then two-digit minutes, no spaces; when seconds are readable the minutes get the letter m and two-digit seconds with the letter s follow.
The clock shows 6h51
